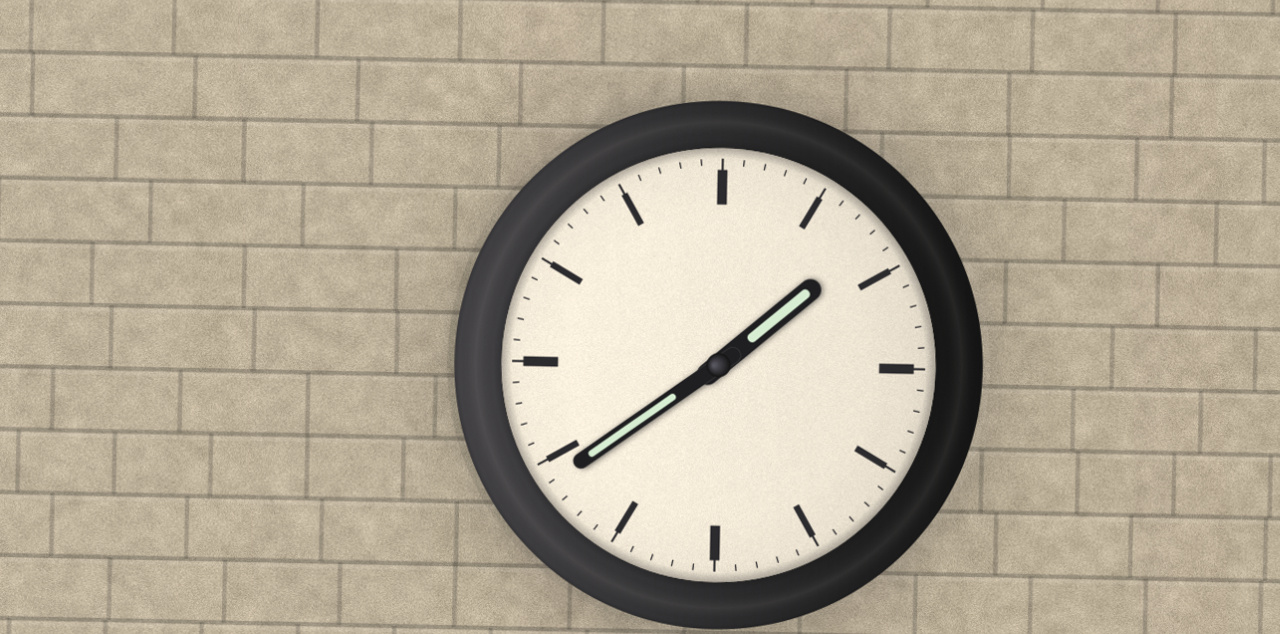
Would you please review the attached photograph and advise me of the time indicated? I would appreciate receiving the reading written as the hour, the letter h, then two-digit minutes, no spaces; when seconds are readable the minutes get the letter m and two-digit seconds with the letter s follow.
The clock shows 1h39
